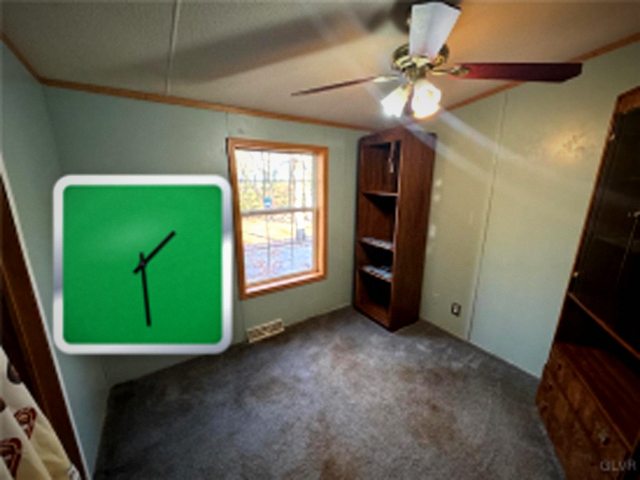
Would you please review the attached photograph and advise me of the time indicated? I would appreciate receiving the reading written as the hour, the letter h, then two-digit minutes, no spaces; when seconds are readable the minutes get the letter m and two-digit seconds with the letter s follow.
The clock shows 1h29
